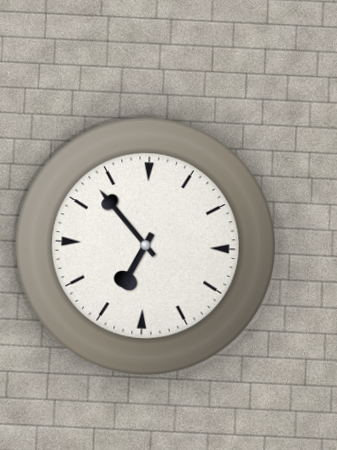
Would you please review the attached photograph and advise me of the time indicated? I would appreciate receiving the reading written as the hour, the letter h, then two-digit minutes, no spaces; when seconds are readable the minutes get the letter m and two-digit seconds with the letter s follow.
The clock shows 6h53
